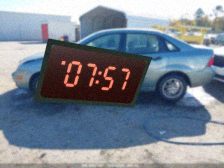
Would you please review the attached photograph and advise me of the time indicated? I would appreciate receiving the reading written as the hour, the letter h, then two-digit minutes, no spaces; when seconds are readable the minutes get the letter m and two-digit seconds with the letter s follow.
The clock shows 7h57
